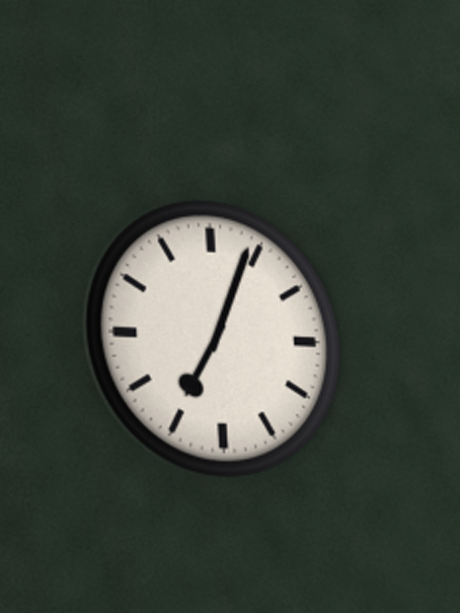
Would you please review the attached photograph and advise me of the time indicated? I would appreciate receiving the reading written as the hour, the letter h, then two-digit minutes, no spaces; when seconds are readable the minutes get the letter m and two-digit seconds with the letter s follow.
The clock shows 7h04
